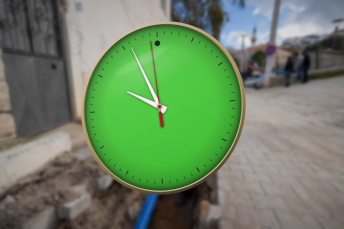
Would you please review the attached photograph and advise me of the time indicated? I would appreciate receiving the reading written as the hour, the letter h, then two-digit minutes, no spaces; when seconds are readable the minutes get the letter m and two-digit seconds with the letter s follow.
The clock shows 9h55m59s
